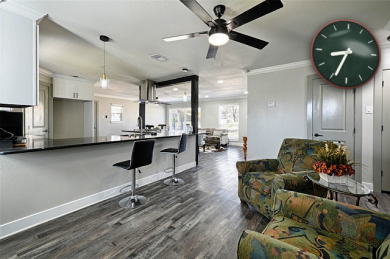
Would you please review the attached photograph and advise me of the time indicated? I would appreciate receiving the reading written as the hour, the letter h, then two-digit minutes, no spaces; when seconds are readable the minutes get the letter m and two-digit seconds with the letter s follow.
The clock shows 8h34
